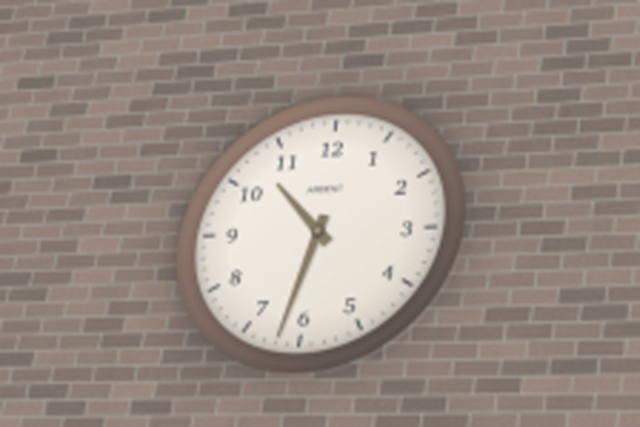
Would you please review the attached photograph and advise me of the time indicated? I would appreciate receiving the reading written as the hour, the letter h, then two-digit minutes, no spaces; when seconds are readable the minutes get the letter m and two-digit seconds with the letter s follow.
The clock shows 10h32
